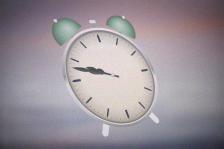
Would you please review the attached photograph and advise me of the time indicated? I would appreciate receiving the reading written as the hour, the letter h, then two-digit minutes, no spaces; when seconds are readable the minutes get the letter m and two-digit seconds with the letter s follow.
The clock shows 9h48
